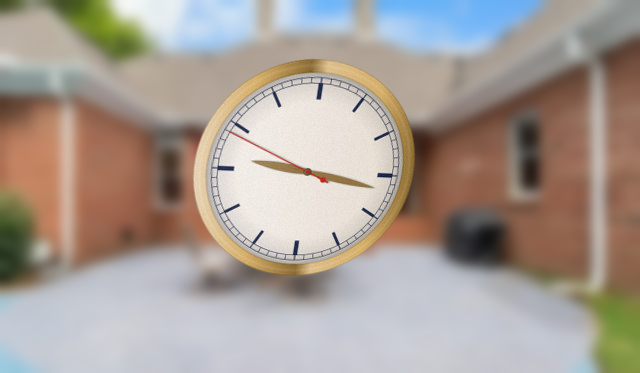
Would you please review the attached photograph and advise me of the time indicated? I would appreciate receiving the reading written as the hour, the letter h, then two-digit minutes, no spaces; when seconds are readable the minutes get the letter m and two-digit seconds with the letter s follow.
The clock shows 9h16m49s
